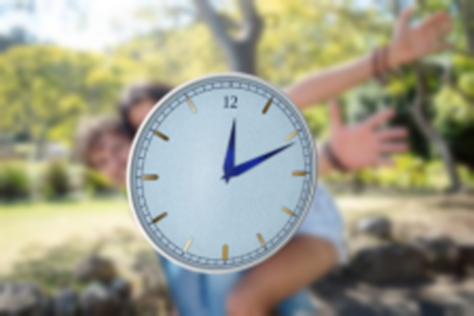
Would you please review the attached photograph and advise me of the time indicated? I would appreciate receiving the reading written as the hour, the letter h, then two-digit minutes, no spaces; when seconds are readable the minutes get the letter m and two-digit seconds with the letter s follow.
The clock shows 12h11
